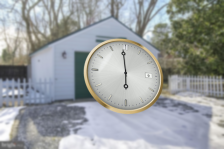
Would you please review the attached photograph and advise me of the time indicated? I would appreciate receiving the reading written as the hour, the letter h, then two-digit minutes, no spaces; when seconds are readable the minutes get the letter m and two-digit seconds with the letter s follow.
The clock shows 5h59
